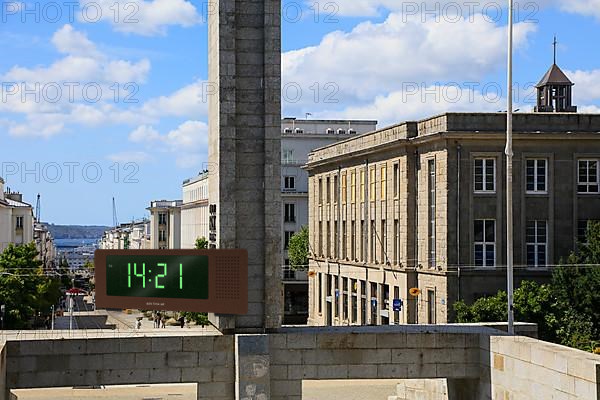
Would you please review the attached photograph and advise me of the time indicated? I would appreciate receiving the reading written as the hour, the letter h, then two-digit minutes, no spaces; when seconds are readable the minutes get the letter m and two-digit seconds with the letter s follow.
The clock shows 14h21
